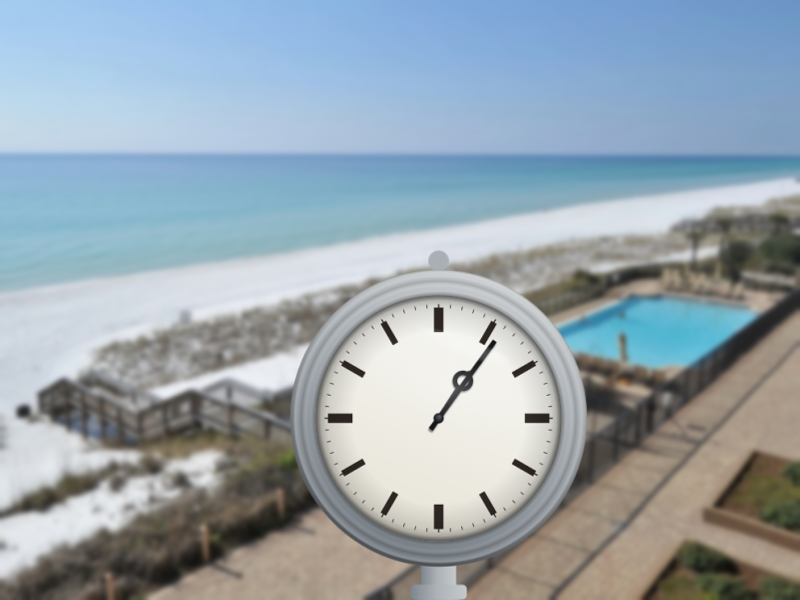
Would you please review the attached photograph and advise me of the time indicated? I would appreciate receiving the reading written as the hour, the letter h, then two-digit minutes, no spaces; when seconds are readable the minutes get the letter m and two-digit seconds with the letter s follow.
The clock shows 1h06
